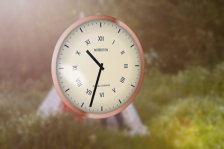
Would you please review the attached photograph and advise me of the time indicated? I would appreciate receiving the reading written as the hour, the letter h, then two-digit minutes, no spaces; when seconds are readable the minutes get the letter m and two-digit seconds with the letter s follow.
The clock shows 10h33
